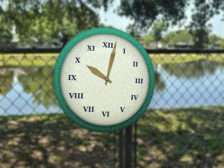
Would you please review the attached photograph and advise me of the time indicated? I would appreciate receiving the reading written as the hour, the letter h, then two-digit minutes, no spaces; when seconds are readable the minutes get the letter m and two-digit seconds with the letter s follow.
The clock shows 10h02
